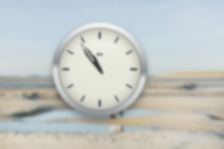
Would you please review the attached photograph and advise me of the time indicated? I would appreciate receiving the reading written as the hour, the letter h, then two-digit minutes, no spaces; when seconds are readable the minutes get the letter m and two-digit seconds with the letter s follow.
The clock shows 10h54
